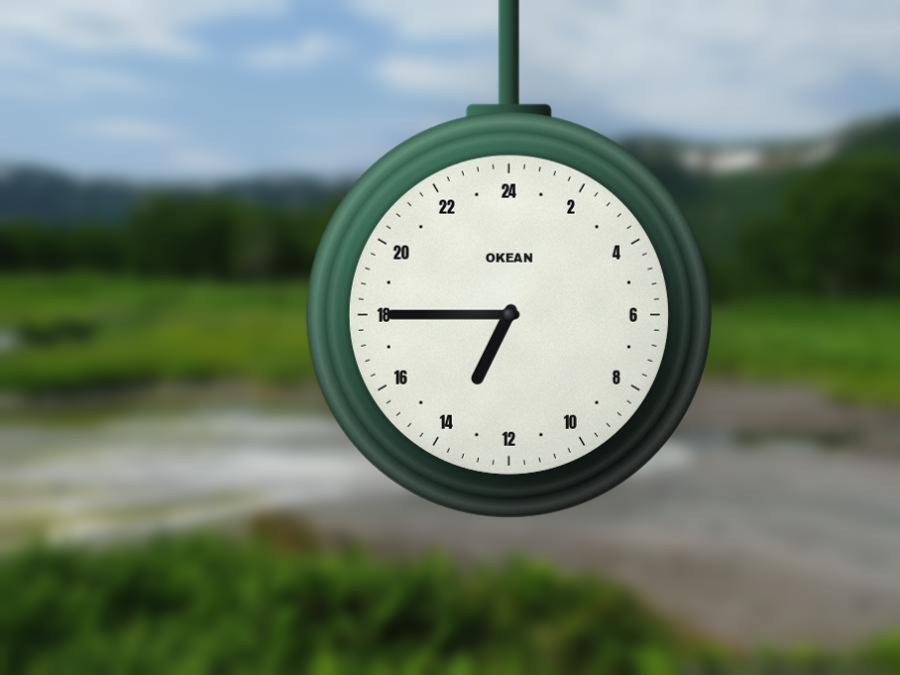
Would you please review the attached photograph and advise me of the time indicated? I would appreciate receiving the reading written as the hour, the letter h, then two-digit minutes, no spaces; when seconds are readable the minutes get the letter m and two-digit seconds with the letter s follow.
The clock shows 13h45
